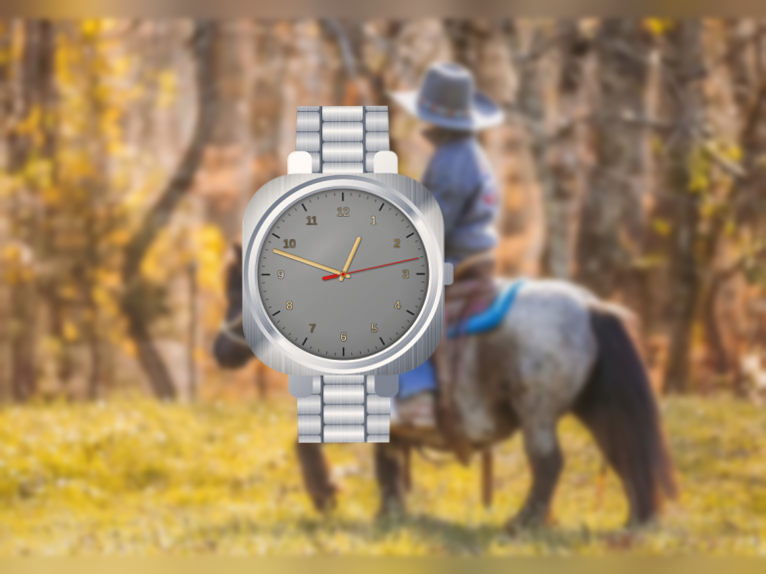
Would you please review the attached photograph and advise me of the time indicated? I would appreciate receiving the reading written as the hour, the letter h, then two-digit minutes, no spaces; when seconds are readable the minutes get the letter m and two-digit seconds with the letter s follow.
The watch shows 12h48m13s
